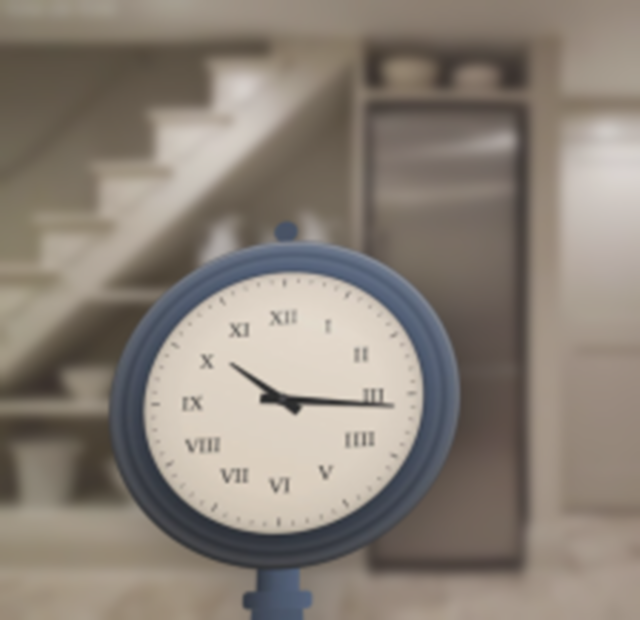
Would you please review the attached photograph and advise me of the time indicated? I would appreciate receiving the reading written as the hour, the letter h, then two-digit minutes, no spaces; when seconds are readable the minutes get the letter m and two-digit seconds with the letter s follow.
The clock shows 10h16
